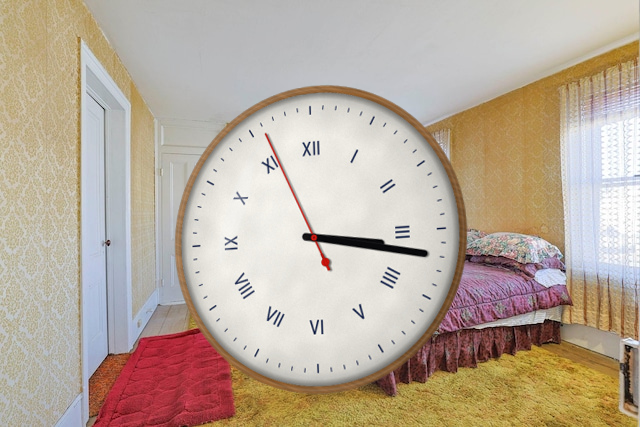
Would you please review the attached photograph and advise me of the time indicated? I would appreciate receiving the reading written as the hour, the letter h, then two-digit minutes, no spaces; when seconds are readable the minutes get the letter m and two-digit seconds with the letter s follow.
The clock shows 3h16m56s
